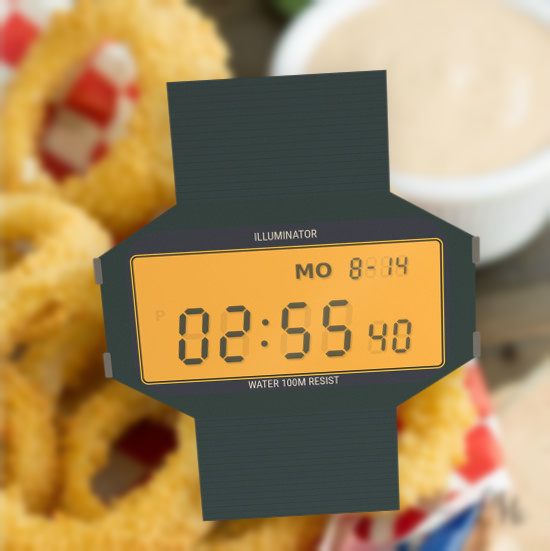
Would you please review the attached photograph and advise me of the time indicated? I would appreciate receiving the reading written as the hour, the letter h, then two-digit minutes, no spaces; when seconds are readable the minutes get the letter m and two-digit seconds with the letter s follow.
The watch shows 2h55m40s
